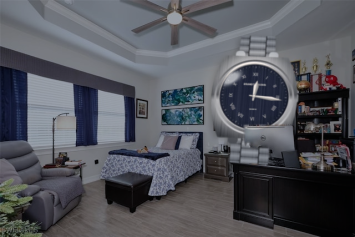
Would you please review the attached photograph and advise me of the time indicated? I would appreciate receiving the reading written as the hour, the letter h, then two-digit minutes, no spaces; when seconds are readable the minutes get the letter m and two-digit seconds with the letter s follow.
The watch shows 12h16
